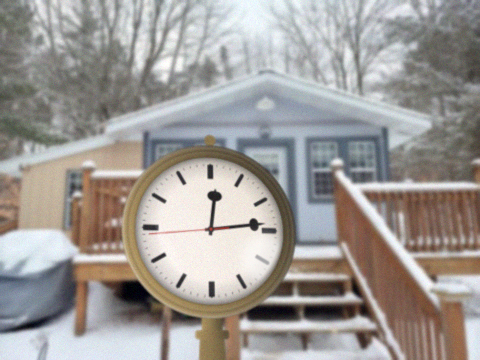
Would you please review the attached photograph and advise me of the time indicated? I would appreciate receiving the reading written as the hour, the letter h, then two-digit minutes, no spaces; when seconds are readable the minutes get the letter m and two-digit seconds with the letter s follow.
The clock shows 12h13m44s
